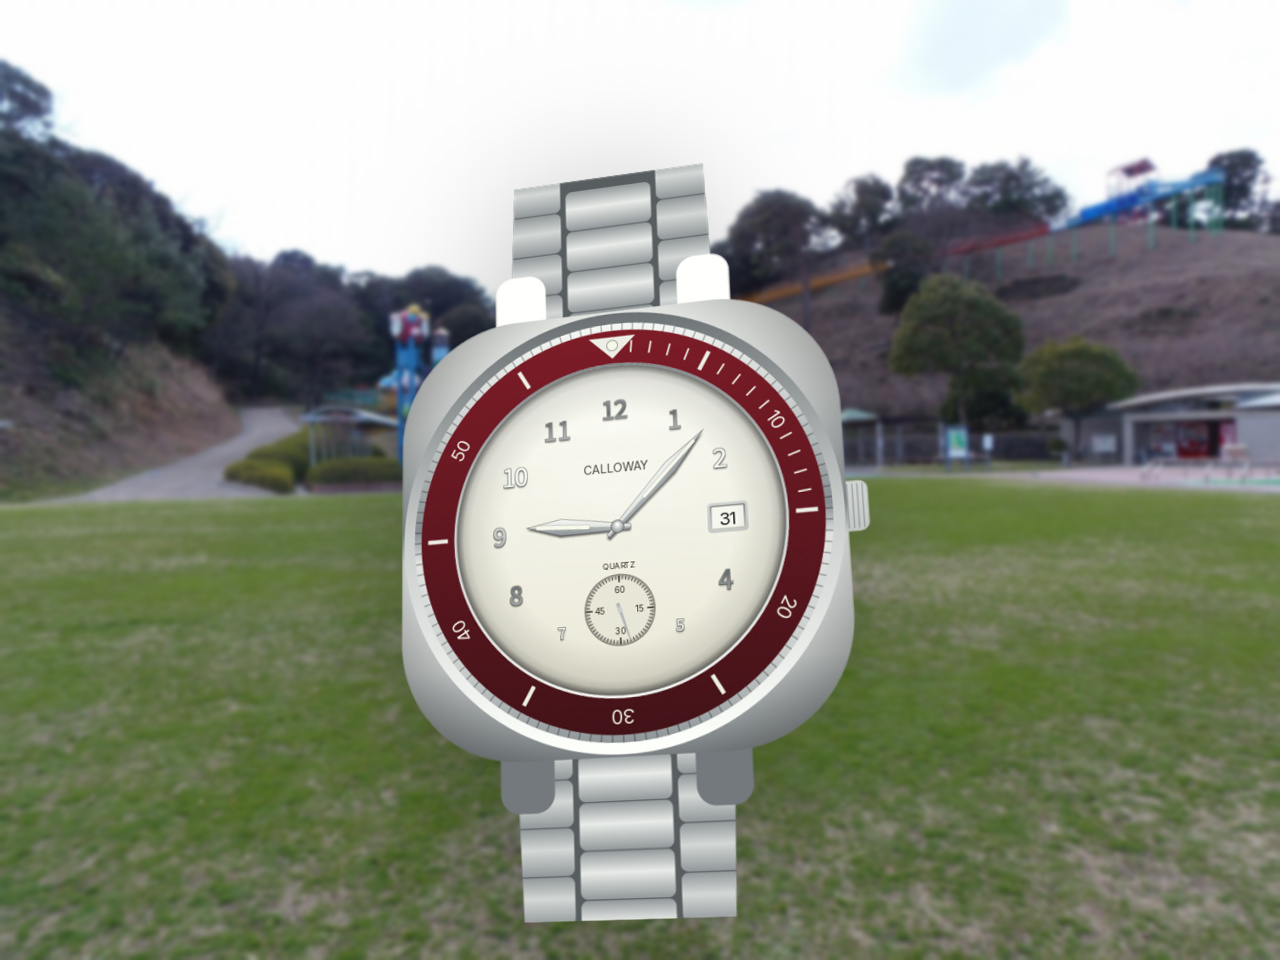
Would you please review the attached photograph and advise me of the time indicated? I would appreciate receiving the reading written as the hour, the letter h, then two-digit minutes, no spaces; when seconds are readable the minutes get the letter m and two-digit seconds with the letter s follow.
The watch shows 9h07m27s
